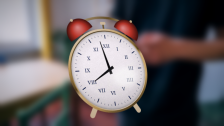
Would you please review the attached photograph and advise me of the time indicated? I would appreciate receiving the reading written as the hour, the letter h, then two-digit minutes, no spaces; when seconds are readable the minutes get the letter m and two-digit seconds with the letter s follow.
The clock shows 7h58
